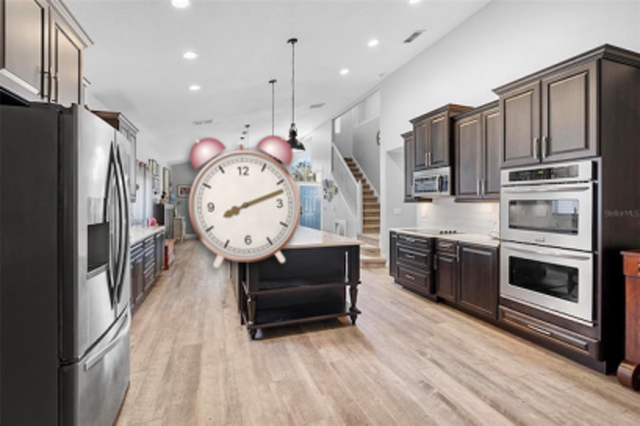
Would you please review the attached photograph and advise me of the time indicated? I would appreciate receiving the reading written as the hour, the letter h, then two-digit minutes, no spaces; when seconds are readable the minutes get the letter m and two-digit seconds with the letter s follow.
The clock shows 8h12
